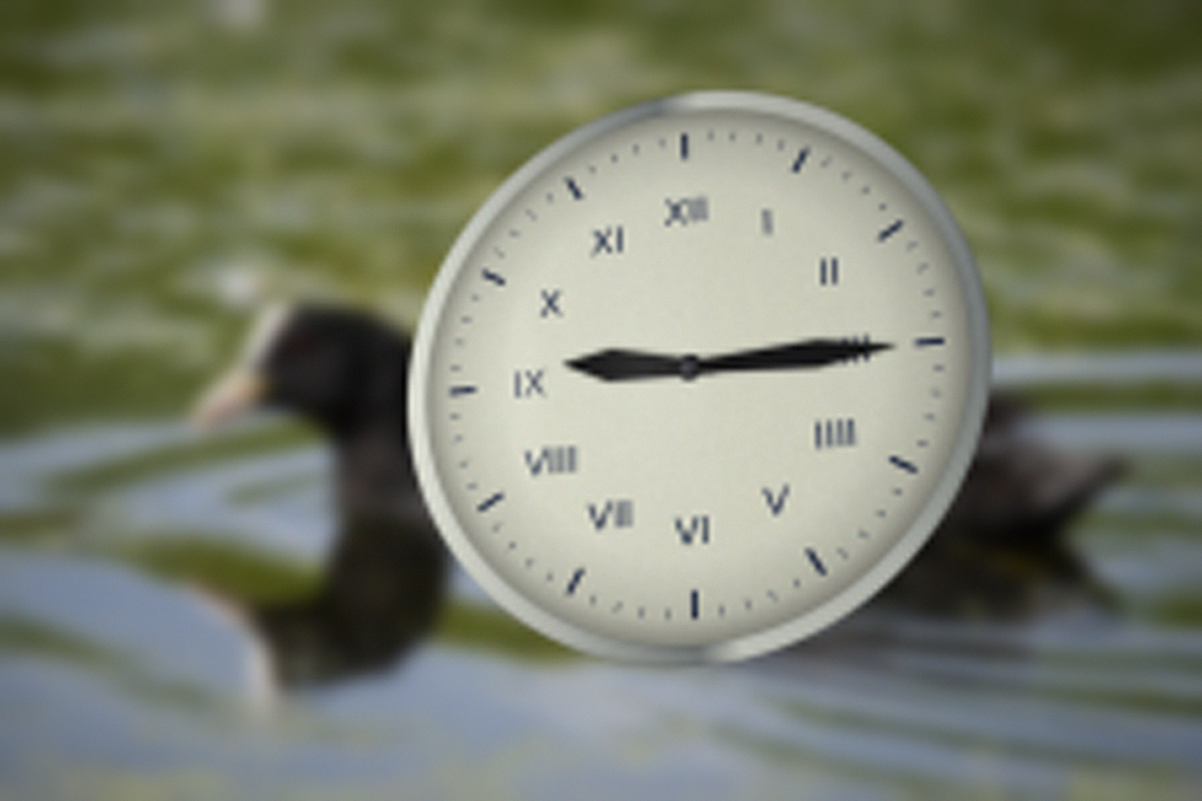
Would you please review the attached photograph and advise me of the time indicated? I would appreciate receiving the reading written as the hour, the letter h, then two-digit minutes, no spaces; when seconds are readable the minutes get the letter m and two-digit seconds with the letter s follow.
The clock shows 9h15
